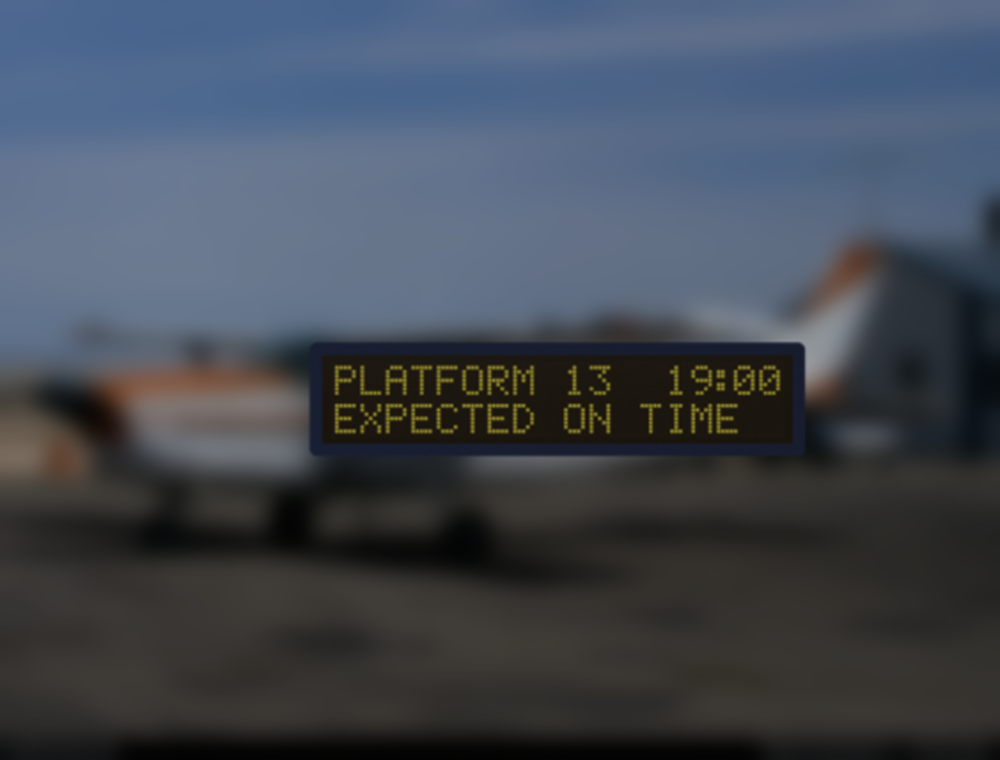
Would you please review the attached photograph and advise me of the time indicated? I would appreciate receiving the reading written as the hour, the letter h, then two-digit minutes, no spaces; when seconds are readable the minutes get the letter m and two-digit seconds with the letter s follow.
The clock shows 19h00
